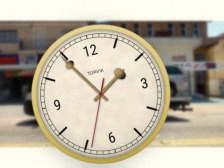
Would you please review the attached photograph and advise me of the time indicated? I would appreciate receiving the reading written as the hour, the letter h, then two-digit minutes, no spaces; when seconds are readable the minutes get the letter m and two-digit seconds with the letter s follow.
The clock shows 1h54m34s
